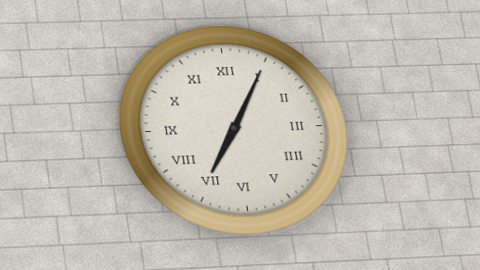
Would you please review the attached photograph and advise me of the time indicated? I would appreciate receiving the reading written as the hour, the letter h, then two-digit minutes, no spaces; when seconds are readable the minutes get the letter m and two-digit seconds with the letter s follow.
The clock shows 7h05
